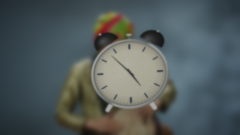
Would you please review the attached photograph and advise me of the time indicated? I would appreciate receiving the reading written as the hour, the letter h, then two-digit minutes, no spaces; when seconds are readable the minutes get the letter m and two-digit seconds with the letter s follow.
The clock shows 4h53
